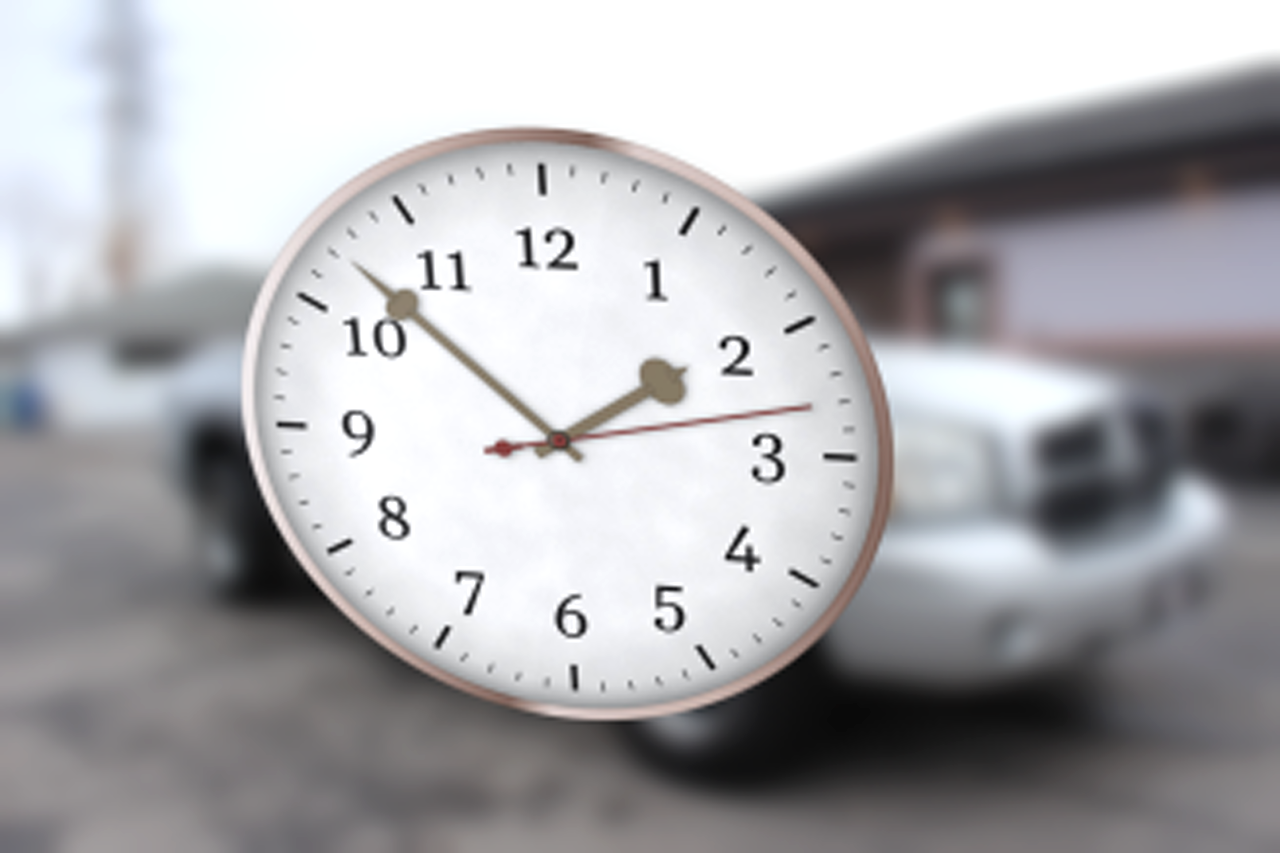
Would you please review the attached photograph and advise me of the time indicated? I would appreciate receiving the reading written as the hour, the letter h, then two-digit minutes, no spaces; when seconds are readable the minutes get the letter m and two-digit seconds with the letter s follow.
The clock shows 1h52m13s
